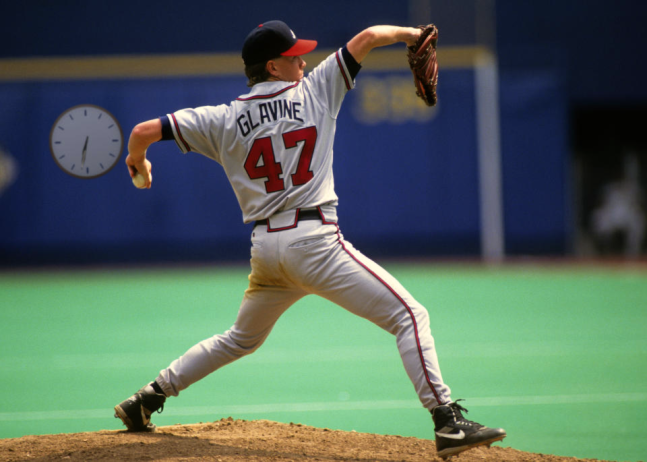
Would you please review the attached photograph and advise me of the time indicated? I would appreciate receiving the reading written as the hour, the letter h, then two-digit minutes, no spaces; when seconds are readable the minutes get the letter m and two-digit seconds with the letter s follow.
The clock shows 6h32
